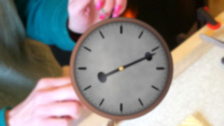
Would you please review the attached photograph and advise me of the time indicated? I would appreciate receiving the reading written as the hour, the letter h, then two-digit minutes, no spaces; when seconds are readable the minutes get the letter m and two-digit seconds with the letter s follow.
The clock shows 8h11
